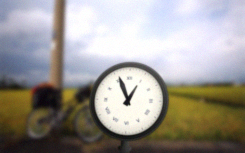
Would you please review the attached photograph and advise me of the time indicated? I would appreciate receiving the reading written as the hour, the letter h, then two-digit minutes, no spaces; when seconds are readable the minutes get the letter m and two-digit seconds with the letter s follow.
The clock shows 12h56
